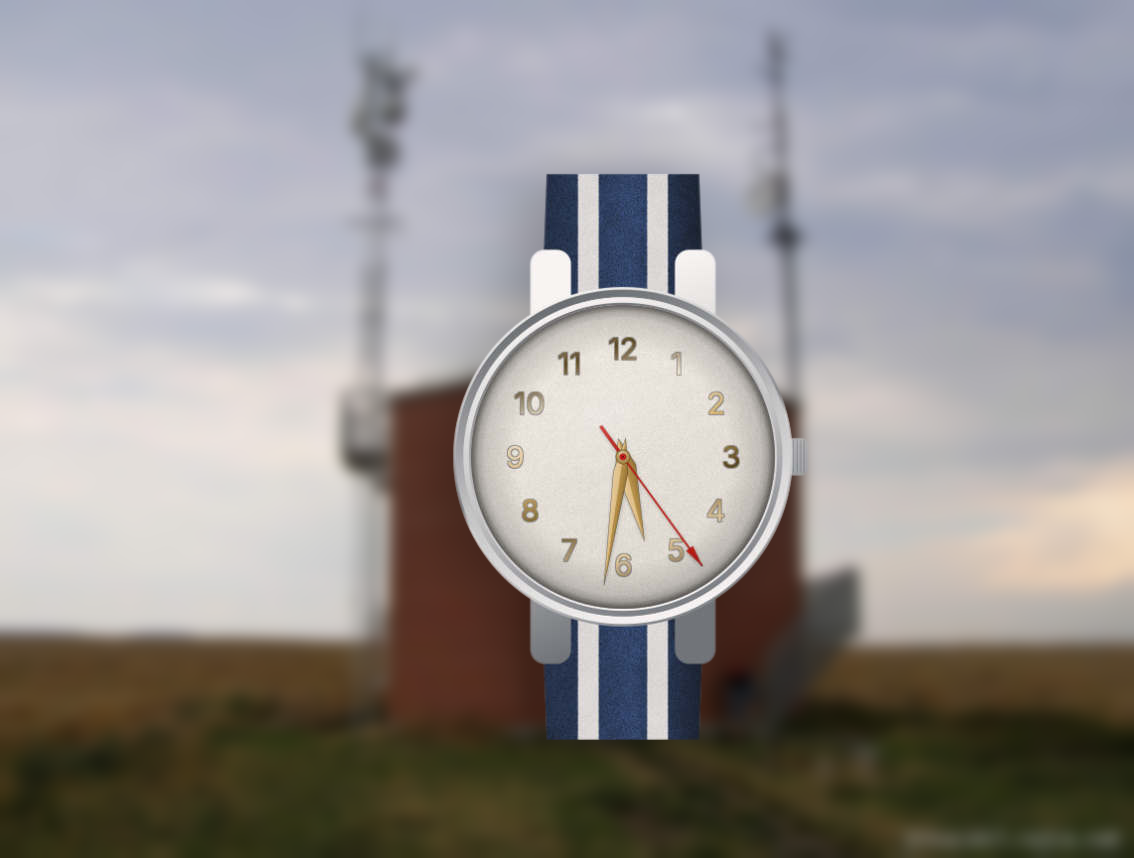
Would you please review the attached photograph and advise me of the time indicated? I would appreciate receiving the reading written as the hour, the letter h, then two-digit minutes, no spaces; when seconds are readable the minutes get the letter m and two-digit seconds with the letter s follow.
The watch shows 5h31m24s
